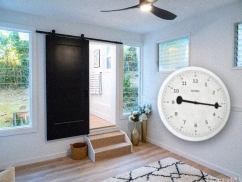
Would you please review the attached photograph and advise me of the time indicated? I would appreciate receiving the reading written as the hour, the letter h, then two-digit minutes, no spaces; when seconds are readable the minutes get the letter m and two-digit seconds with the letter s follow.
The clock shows 9h16
